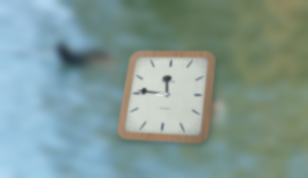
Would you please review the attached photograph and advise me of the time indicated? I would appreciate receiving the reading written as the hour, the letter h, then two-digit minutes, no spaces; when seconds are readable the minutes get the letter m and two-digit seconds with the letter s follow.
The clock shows 11h46
